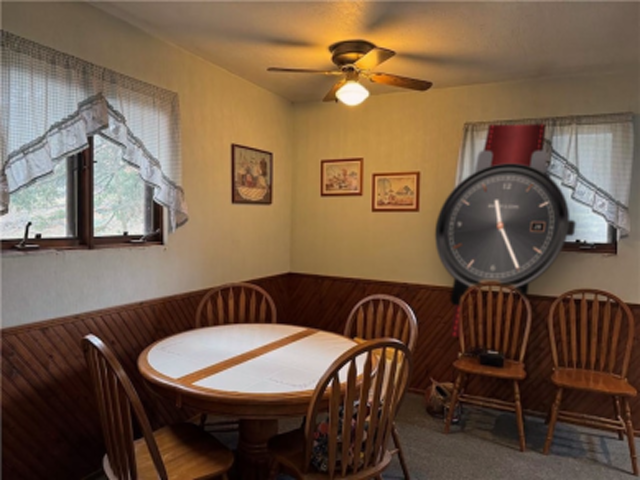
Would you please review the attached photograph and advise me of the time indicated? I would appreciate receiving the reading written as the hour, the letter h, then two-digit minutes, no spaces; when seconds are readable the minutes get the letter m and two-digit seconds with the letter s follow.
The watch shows 11h25
